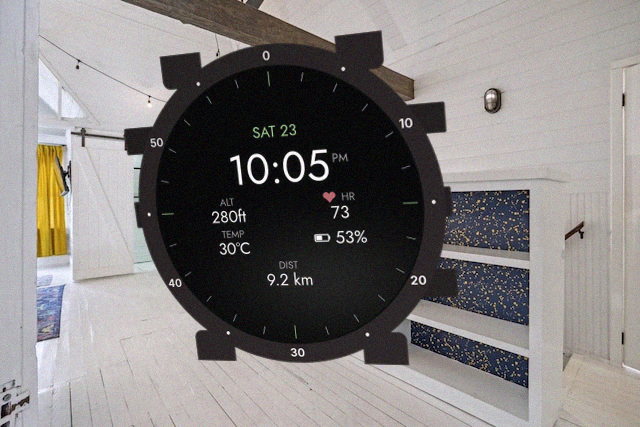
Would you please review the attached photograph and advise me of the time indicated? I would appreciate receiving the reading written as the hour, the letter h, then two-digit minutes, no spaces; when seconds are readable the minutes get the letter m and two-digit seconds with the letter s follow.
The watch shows 10h05
